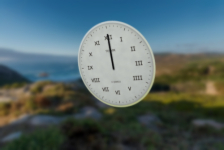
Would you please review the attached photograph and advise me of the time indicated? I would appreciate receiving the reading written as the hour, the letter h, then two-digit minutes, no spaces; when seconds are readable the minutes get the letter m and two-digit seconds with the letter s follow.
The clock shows 12h00
